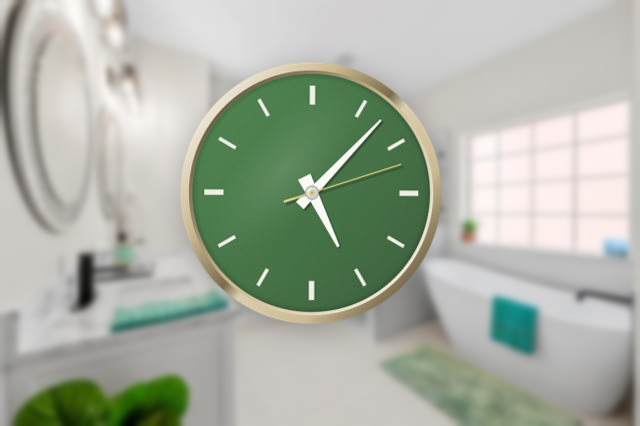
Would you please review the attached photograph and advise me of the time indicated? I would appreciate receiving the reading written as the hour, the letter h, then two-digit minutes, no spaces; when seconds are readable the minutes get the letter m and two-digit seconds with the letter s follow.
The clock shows 5h07m12s
